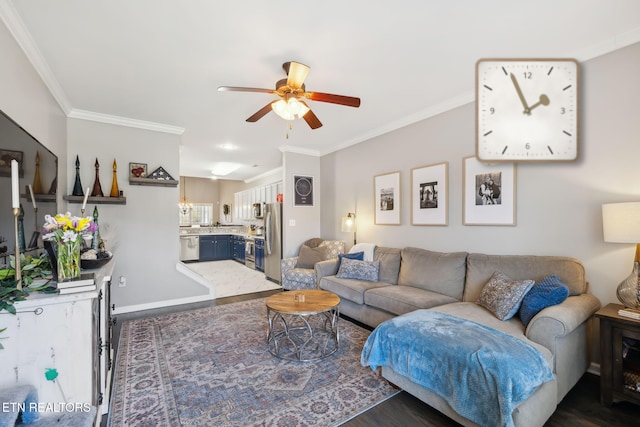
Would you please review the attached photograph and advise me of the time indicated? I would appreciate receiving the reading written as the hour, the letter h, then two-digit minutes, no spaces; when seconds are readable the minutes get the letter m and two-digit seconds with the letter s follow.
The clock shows 1h56
